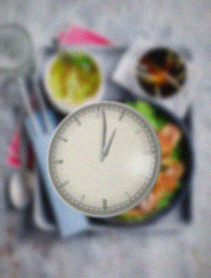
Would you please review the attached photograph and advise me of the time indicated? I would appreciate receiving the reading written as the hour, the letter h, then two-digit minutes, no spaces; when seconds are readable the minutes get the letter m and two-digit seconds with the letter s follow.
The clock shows 1h01
